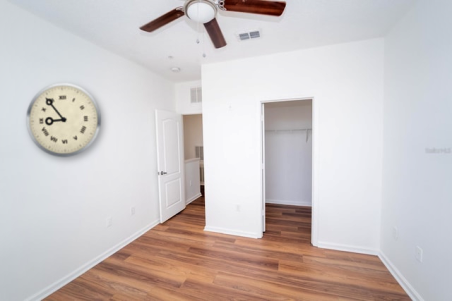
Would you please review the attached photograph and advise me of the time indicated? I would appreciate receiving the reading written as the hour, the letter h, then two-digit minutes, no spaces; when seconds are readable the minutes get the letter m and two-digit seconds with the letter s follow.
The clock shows 8h54
